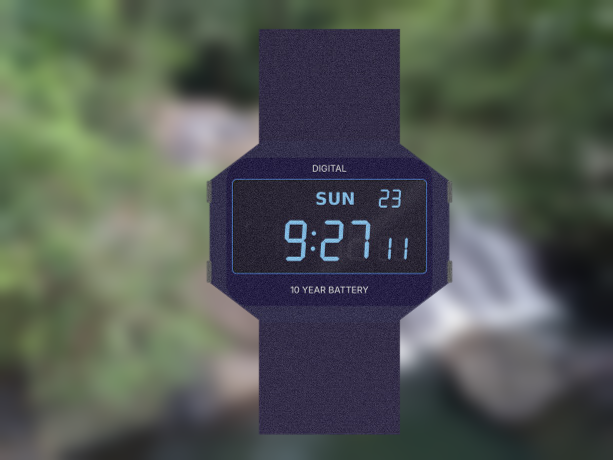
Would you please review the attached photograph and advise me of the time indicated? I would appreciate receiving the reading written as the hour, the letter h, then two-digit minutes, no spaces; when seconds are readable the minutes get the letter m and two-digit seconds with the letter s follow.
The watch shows 9h27m11s
